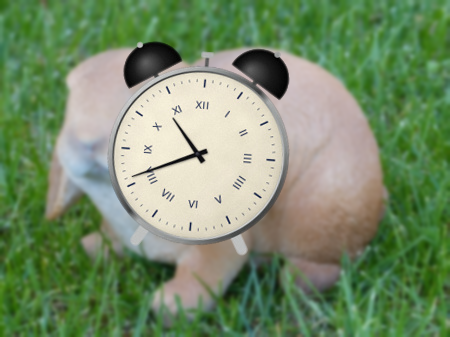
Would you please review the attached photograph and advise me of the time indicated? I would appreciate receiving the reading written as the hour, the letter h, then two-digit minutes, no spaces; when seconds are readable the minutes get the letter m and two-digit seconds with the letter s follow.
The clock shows 10h41
